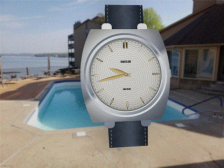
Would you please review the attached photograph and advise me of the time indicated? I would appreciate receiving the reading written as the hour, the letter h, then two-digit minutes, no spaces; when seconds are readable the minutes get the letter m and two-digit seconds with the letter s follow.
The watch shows 9h43
